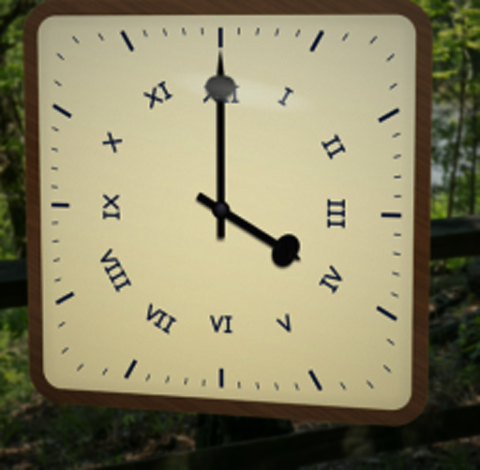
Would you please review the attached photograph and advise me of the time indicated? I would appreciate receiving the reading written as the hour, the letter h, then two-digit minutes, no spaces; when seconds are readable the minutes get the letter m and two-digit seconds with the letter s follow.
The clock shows 4h00
